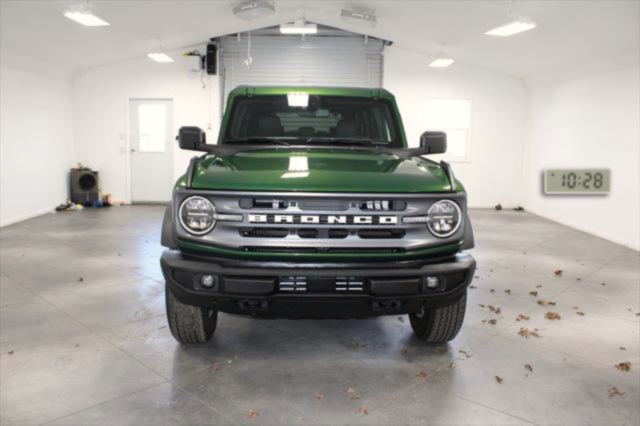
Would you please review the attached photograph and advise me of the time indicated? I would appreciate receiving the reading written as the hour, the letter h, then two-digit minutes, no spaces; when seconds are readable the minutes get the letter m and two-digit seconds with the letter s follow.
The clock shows 10h28
